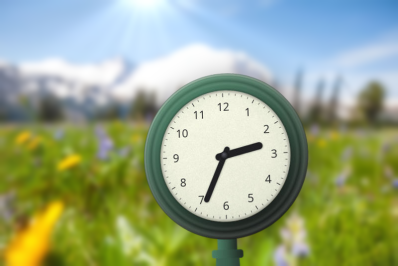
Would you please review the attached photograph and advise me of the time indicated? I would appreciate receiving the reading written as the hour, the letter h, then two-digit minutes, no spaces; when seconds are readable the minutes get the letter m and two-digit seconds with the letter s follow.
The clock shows 2h34
